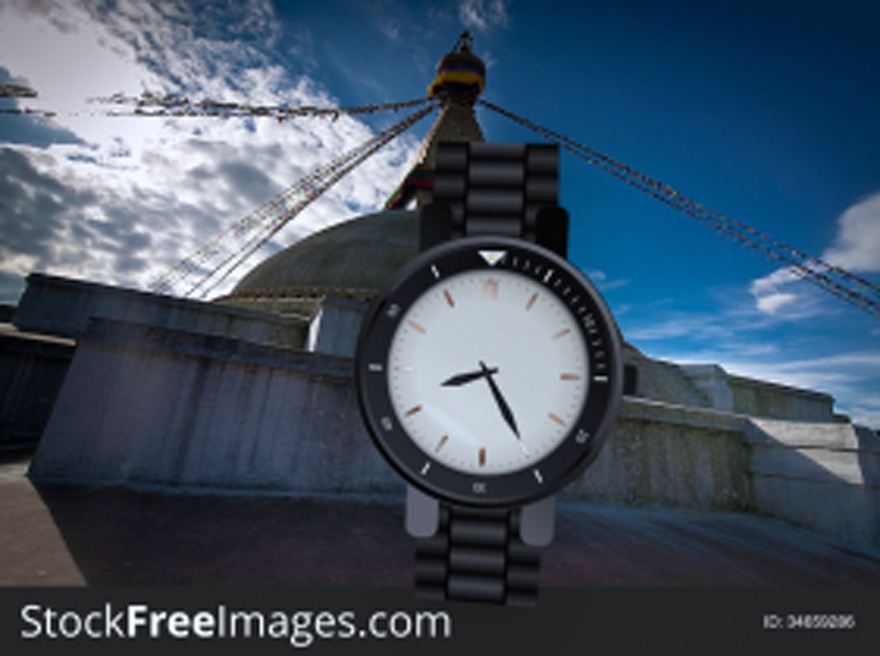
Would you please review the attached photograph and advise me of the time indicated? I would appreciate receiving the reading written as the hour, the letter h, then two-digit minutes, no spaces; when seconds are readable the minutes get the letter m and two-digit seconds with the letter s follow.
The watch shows 8h25
